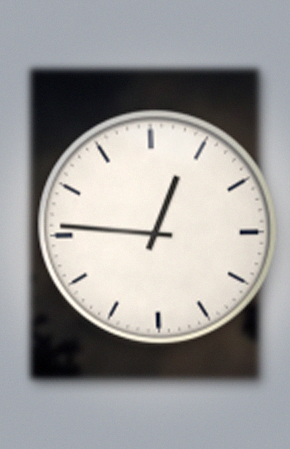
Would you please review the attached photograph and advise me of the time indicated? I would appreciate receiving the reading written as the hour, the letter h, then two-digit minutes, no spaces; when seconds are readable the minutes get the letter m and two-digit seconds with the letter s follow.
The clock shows 12h46
